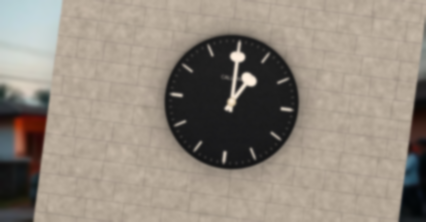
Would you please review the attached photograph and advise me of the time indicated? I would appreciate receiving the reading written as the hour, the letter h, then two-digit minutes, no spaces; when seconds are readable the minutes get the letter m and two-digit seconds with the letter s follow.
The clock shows 1h00
